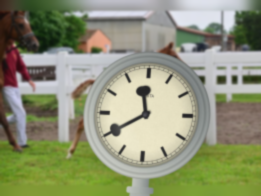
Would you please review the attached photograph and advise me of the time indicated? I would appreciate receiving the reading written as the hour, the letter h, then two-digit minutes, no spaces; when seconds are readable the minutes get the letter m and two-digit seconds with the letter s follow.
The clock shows 11h40
